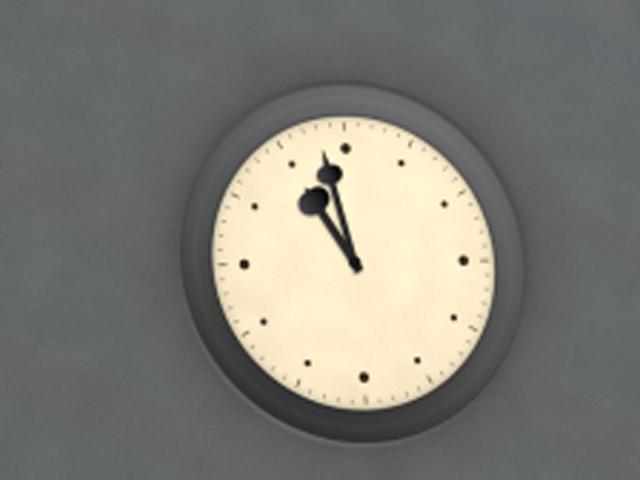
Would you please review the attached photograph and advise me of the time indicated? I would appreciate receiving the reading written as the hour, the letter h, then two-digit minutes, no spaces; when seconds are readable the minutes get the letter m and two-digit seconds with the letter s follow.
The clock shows 10h58
